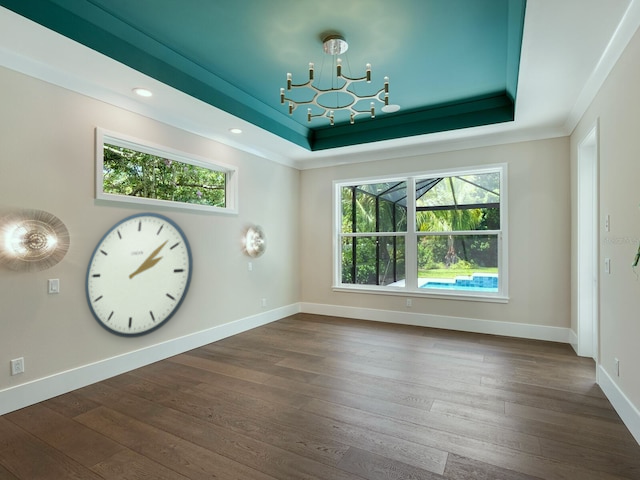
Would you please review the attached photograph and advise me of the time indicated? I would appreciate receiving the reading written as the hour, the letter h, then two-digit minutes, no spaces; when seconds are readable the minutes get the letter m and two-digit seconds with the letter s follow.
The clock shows 2h08
